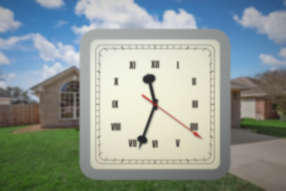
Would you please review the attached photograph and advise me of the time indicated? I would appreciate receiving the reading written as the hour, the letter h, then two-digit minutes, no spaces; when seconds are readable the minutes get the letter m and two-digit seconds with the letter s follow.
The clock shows 11h33m21s
